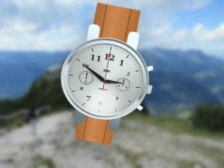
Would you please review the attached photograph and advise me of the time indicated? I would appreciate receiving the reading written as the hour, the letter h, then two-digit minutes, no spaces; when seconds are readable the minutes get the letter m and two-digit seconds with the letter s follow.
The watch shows 2h50
